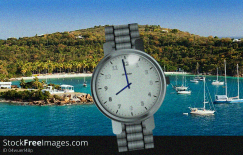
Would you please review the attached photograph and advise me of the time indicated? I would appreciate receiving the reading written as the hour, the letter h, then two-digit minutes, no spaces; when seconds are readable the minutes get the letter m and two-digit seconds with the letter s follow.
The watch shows 7h59
